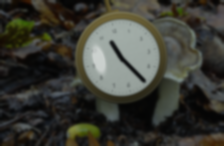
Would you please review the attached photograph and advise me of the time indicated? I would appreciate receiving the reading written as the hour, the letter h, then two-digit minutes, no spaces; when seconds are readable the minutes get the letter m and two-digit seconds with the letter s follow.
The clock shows 11h25
